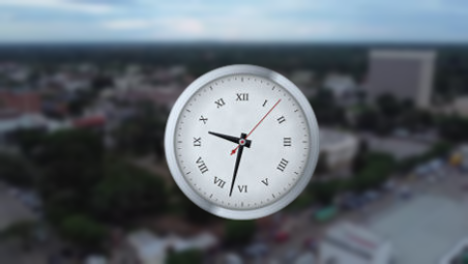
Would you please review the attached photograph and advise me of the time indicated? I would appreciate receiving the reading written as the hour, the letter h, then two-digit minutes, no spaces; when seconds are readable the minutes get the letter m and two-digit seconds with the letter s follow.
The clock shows 9h32m07s
